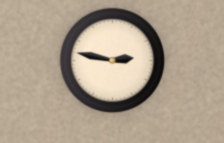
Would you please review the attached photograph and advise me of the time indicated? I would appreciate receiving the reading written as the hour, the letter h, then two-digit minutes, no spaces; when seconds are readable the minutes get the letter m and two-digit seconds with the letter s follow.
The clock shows 2h47
